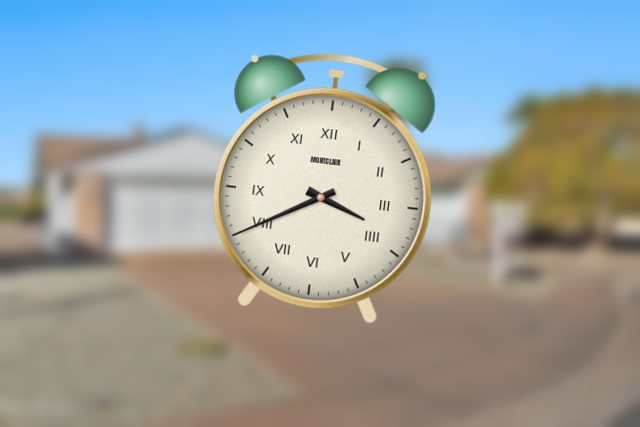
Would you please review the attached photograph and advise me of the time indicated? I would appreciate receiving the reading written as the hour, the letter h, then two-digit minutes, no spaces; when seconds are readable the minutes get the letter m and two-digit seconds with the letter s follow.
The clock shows 3h40
